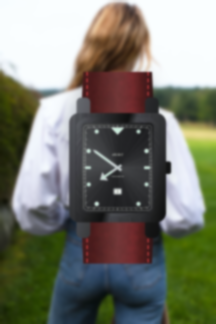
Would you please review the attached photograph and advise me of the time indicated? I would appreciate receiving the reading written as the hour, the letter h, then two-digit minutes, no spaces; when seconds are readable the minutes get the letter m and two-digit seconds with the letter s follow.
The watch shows 7h51
